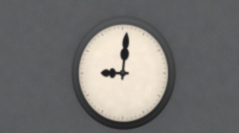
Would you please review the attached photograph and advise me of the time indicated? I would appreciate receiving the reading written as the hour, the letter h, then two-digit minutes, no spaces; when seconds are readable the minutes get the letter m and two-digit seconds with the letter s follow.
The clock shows 9h01
